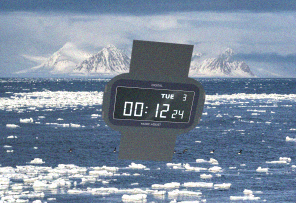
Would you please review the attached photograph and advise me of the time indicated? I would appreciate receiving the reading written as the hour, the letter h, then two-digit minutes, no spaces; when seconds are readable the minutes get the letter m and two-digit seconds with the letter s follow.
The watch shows 0h12m24s
